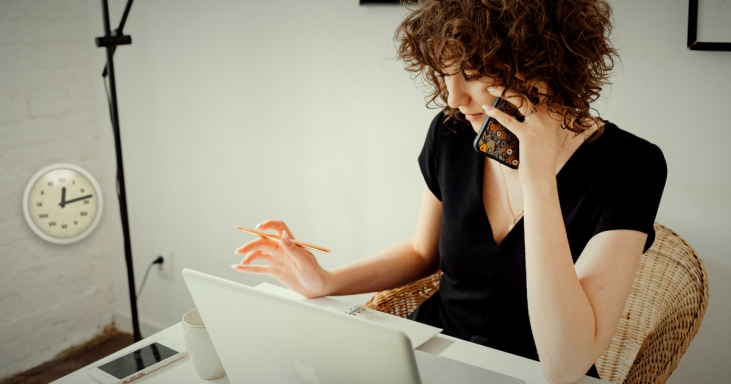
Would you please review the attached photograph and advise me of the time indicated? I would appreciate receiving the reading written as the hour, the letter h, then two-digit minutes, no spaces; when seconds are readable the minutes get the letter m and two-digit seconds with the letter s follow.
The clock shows 12h13
